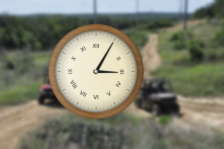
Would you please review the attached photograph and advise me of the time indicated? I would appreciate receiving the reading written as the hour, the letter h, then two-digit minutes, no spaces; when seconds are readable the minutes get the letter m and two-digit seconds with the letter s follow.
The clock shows 3h05
